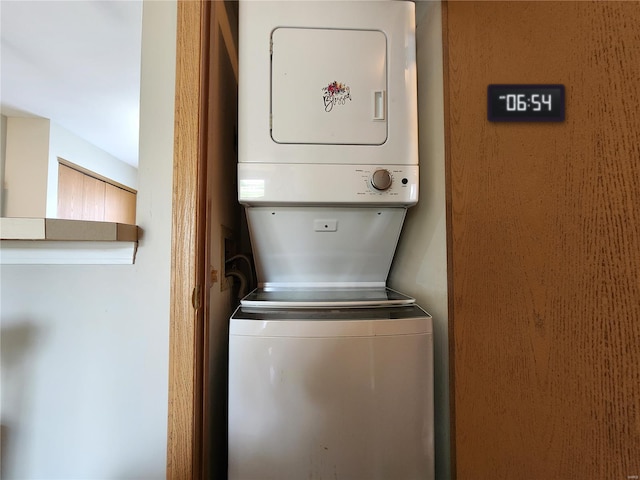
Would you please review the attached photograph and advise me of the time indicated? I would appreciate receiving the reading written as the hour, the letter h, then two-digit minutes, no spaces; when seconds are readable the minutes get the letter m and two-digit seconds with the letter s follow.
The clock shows 6h54
